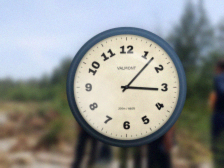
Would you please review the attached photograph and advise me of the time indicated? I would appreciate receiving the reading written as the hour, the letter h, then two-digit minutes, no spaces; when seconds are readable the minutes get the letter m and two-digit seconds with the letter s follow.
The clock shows 3h07
